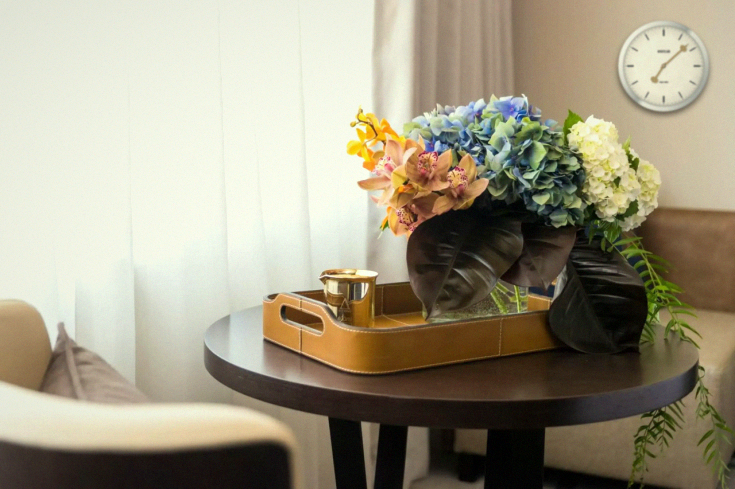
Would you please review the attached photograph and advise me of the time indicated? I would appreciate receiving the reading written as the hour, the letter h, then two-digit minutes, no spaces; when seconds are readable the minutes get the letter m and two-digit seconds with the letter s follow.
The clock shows 7h08
